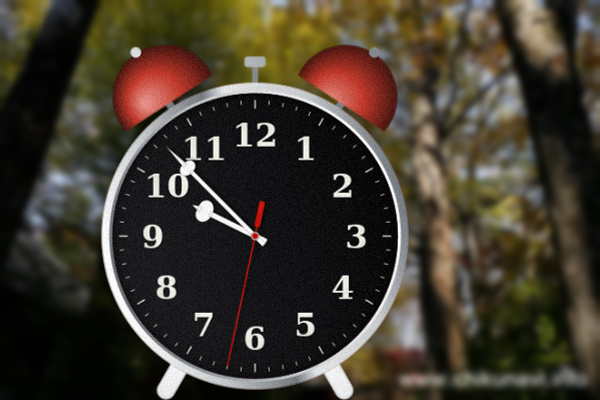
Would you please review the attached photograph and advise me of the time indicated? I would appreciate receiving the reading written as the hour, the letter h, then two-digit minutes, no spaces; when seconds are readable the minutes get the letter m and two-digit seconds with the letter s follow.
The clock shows 9h52m32s
